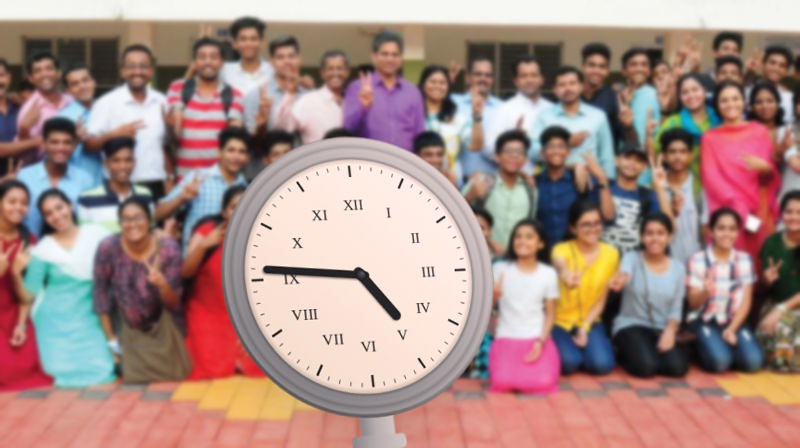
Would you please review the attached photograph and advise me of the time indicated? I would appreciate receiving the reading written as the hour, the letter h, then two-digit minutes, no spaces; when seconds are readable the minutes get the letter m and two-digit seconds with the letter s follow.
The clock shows 4h46
